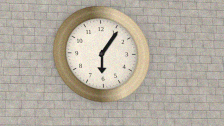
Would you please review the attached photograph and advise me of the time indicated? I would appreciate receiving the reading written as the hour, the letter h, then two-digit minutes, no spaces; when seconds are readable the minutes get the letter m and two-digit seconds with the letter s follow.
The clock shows 6h06
